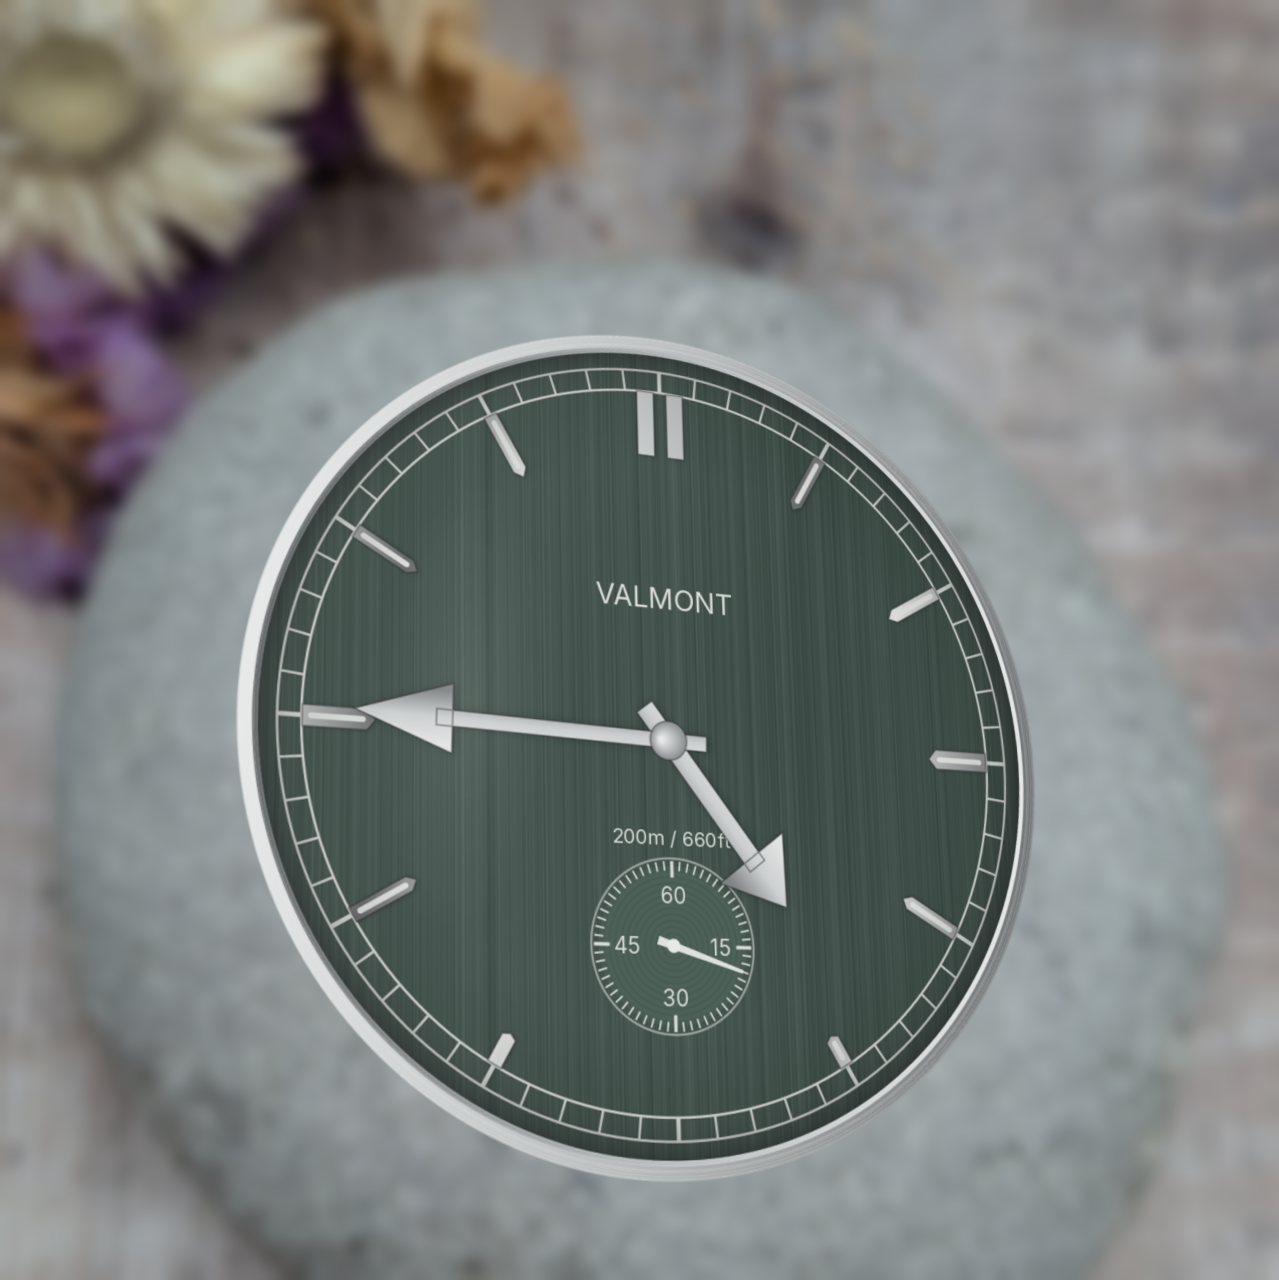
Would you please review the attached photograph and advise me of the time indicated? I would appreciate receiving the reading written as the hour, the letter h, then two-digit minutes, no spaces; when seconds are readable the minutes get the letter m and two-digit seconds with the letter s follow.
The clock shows 4h45m18s
